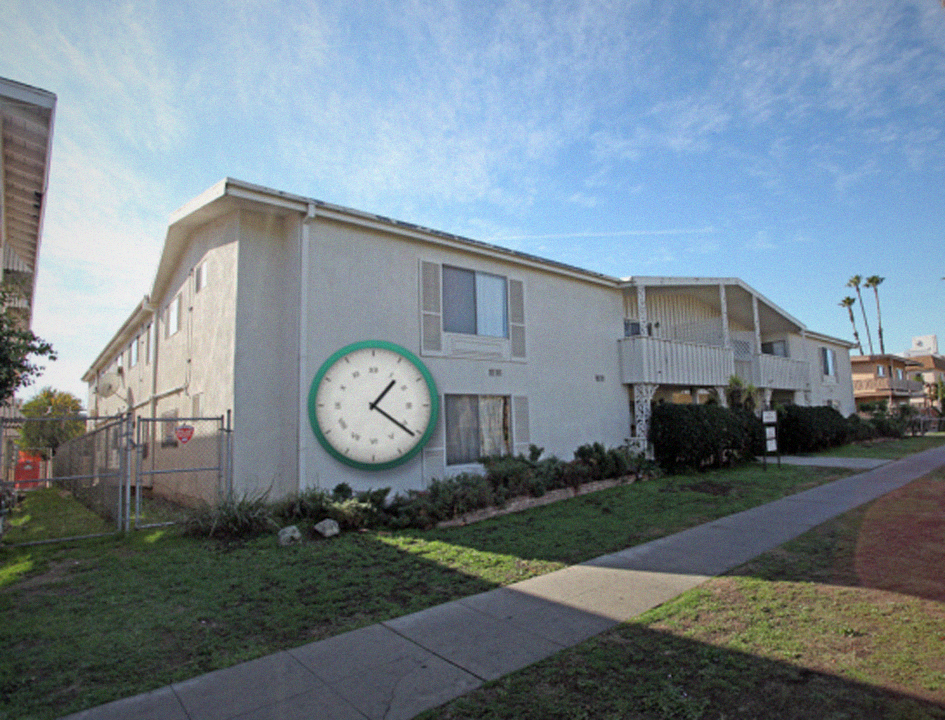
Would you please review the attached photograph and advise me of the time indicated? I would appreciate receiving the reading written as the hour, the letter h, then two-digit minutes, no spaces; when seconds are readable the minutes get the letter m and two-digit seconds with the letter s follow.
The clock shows 1h21
